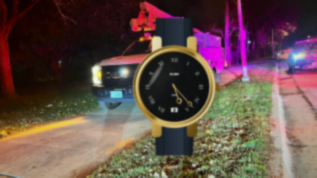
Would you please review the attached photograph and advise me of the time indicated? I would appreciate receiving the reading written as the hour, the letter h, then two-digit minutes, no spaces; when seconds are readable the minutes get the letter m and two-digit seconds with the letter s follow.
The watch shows 5h23
